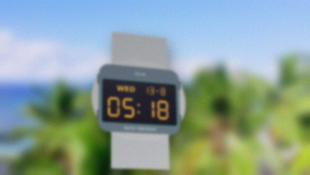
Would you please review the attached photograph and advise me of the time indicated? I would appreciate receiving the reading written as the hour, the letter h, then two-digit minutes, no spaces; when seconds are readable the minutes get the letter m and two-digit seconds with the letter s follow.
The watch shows 5h18
